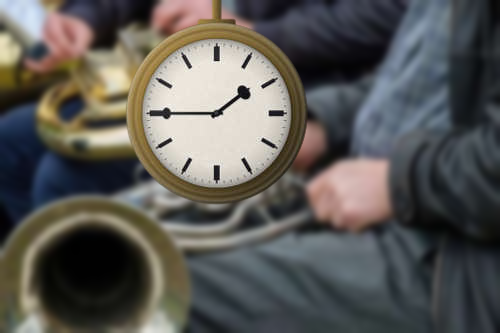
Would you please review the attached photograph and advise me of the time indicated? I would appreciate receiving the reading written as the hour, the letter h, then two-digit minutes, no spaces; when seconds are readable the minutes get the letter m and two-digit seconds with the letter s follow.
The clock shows 1h45
